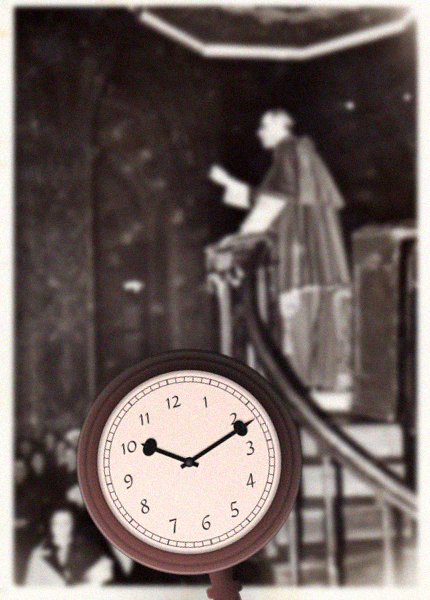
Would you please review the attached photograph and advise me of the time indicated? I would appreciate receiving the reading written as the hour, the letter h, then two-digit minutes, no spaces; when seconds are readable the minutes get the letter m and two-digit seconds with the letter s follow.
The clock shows 10h12
